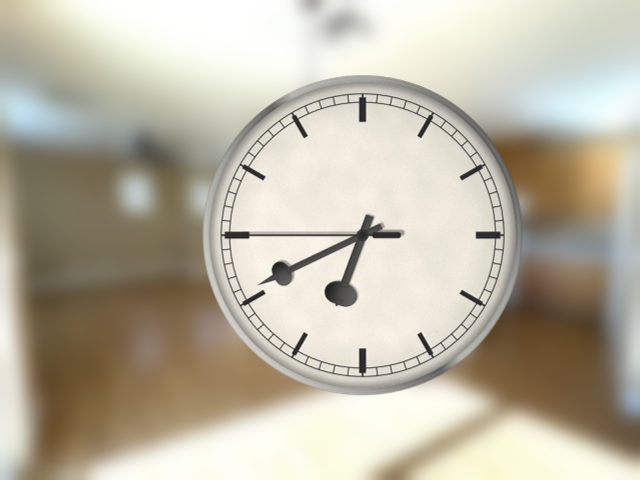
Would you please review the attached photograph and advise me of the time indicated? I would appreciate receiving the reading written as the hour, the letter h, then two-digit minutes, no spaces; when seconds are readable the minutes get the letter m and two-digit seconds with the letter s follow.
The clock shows 6h40m45s
